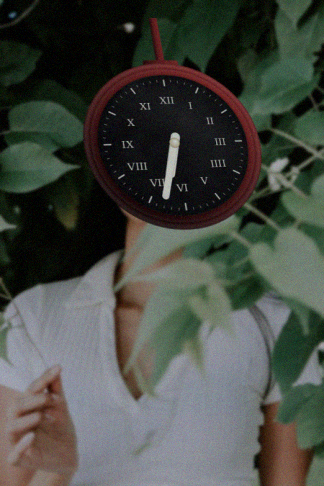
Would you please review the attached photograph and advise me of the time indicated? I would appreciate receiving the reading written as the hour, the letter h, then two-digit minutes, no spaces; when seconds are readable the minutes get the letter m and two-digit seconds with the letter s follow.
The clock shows 6h33
